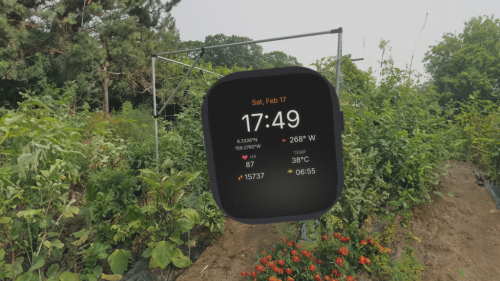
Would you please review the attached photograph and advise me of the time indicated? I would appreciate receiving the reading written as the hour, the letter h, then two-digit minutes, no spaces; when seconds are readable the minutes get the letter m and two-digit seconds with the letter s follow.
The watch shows 17h49
